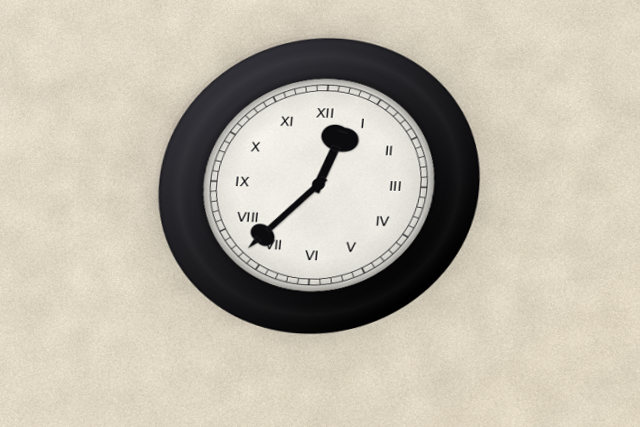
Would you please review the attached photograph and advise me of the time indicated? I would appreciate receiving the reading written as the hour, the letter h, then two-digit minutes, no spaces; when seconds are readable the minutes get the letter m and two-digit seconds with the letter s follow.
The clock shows 12h37
